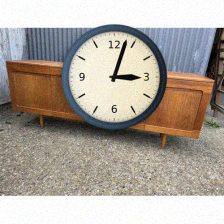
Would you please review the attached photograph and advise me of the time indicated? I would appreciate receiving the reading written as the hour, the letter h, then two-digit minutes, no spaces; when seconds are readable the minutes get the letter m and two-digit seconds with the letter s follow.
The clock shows 3h03
